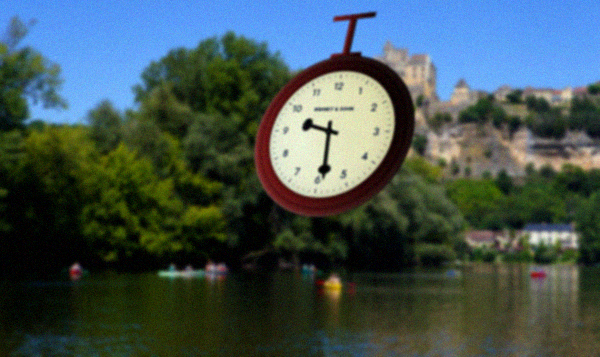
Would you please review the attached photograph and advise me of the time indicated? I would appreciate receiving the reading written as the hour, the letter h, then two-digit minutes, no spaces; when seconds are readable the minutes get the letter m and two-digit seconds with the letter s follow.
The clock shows 9h29
